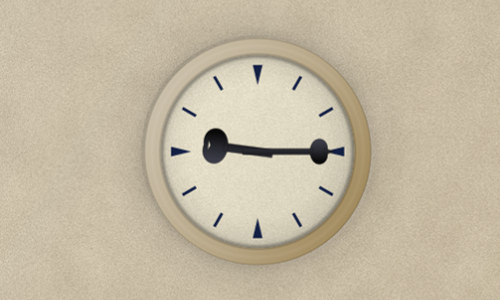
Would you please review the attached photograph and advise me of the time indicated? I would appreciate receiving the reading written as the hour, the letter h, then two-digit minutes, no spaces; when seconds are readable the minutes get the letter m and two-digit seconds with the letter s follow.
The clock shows 9h15
